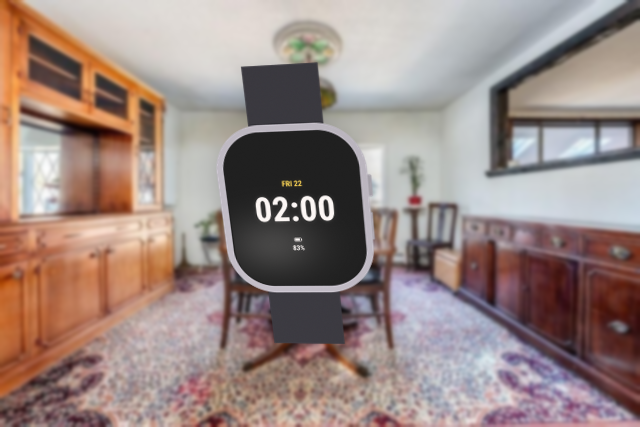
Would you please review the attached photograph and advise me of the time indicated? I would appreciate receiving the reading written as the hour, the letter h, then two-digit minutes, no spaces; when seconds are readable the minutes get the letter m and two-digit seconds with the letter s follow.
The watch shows 2h00
